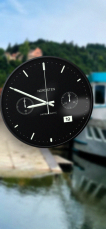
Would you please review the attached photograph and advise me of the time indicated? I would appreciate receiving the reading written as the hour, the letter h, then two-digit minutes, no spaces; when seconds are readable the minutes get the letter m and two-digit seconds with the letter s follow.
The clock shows 8h50
